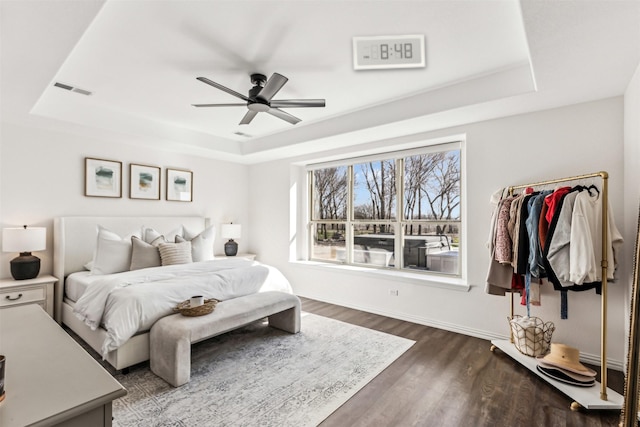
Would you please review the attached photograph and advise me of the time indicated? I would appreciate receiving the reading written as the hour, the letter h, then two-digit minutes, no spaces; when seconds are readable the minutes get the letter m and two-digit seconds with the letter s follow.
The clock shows 8h48
